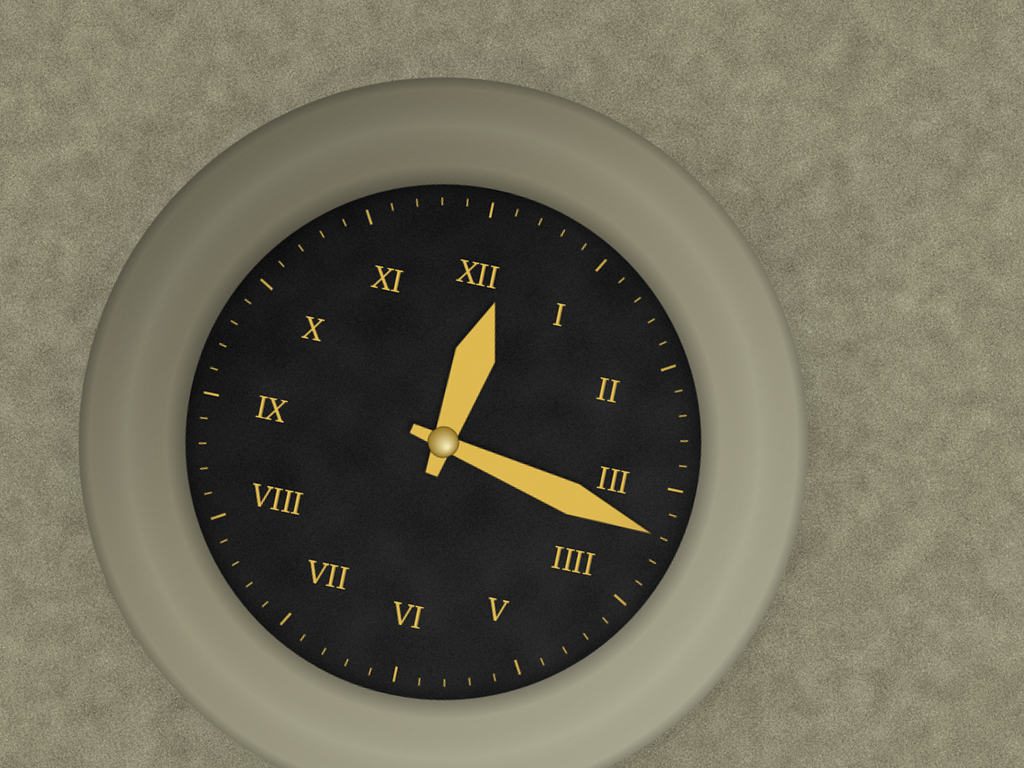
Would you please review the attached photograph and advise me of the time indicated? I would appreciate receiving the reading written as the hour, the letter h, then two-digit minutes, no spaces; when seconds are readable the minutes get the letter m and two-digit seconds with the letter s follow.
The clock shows 12h17
